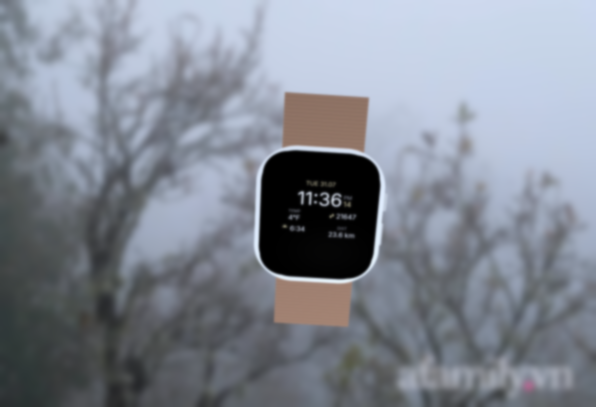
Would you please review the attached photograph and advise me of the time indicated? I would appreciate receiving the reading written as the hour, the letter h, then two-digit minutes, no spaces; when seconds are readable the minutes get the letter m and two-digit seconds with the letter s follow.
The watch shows 11h36
